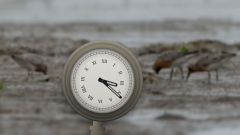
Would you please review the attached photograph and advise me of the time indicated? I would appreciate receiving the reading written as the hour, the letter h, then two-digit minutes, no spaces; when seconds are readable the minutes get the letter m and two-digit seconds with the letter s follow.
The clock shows 3h21
